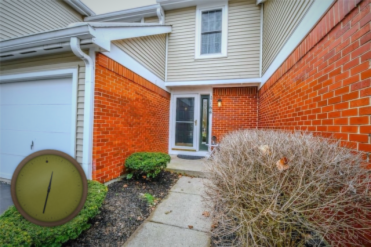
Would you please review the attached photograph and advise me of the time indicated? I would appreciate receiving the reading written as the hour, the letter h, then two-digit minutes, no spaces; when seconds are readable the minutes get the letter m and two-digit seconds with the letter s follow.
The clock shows 12h33
